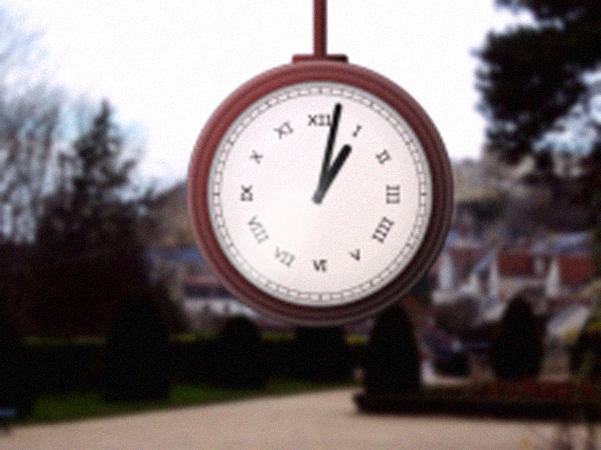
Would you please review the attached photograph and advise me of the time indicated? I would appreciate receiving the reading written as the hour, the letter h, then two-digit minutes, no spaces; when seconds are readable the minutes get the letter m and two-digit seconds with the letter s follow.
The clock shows 1h02
